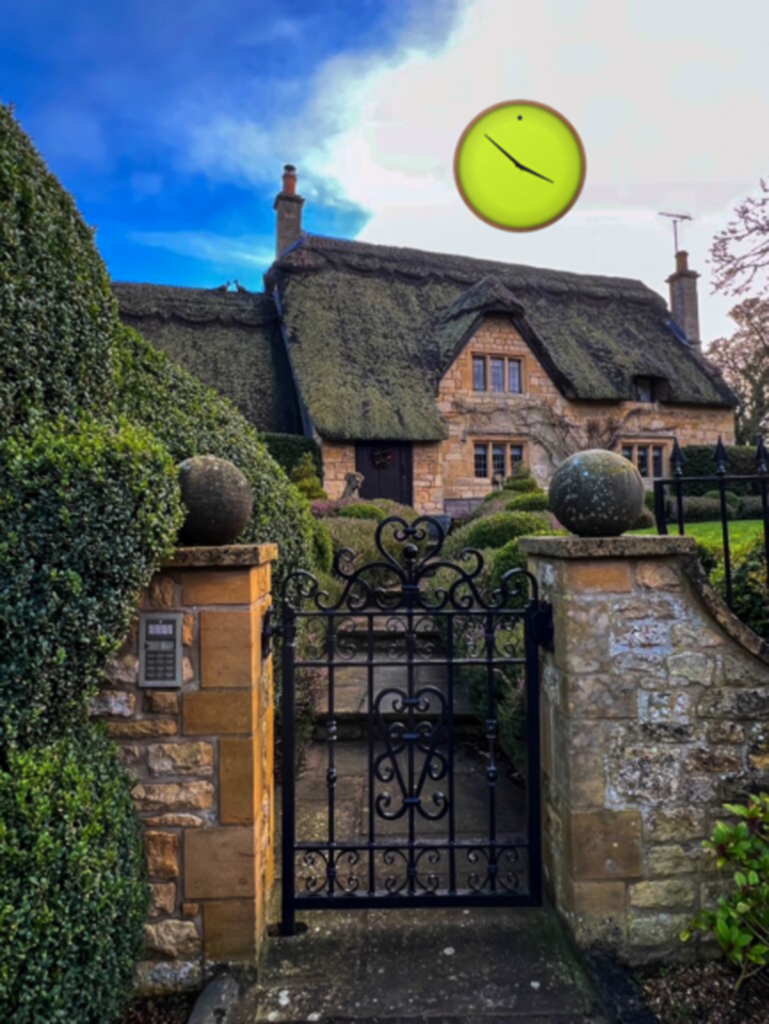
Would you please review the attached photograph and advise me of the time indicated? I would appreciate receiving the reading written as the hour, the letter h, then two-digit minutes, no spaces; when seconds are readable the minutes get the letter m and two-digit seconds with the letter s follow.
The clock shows 3h52
